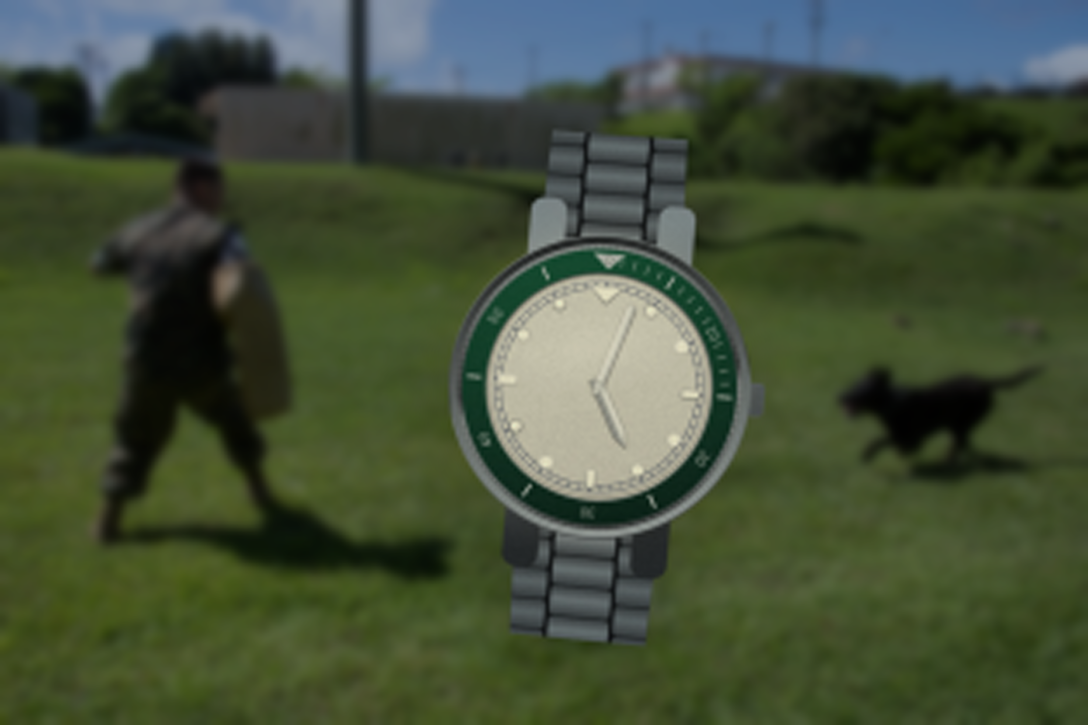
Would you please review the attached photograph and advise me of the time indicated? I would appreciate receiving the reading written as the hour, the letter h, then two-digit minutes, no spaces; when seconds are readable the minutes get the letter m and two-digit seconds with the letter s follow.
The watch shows 5h03
